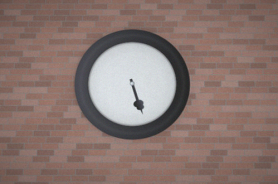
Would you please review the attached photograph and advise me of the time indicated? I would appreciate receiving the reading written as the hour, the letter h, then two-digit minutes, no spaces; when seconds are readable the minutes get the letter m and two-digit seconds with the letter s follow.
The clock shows 5h27
